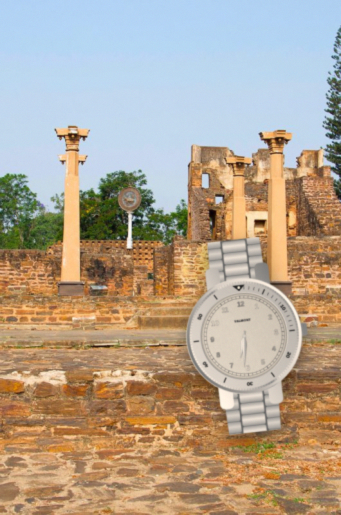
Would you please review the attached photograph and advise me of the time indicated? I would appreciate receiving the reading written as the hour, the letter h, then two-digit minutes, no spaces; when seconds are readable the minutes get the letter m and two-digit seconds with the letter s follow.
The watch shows 6h31
